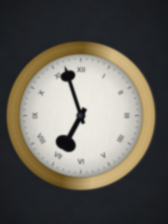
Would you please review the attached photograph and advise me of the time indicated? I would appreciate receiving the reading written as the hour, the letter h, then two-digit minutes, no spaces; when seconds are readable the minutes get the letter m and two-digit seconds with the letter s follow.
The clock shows 6h57
